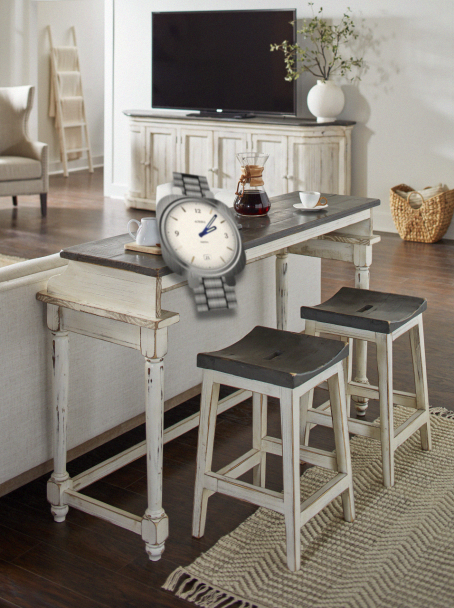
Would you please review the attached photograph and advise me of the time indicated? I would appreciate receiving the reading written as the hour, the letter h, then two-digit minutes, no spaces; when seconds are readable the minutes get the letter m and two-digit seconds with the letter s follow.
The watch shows 2h07
